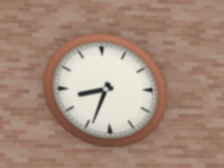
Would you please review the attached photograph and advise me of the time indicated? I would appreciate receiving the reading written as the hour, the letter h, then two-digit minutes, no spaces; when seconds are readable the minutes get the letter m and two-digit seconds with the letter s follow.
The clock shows 8h34
